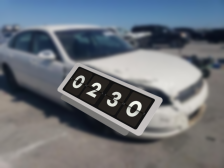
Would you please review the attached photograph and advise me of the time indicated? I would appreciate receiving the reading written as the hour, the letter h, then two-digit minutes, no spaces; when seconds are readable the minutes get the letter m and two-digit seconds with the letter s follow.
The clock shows 2h30
